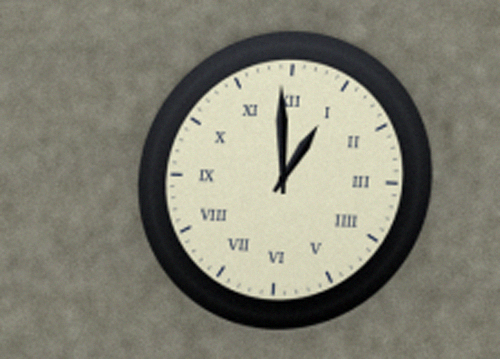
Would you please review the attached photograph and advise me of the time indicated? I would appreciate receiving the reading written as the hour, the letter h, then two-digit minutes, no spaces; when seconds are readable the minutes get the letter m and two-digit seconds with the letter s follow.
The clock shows 12h59
